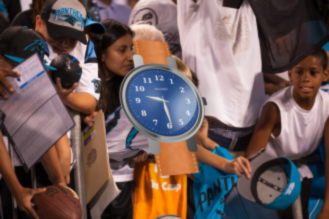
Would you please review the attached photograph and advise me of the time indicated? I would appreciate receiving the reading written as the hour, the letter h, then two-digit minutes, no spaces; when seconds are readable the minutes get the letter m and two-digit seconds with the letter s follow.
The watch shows 9h29
